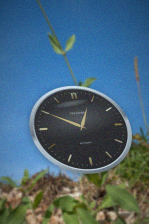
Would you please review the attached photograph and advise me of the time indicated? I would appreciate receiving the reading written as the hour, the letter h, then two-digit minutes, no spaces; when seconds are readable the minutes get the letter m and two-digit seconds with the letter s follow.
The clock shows 12h50
